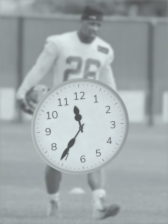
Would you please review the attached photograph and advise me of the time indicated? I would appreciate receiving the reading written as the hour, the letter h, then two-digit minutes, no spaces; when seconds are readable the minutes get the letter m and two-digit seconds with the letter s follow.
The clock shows 11h36
